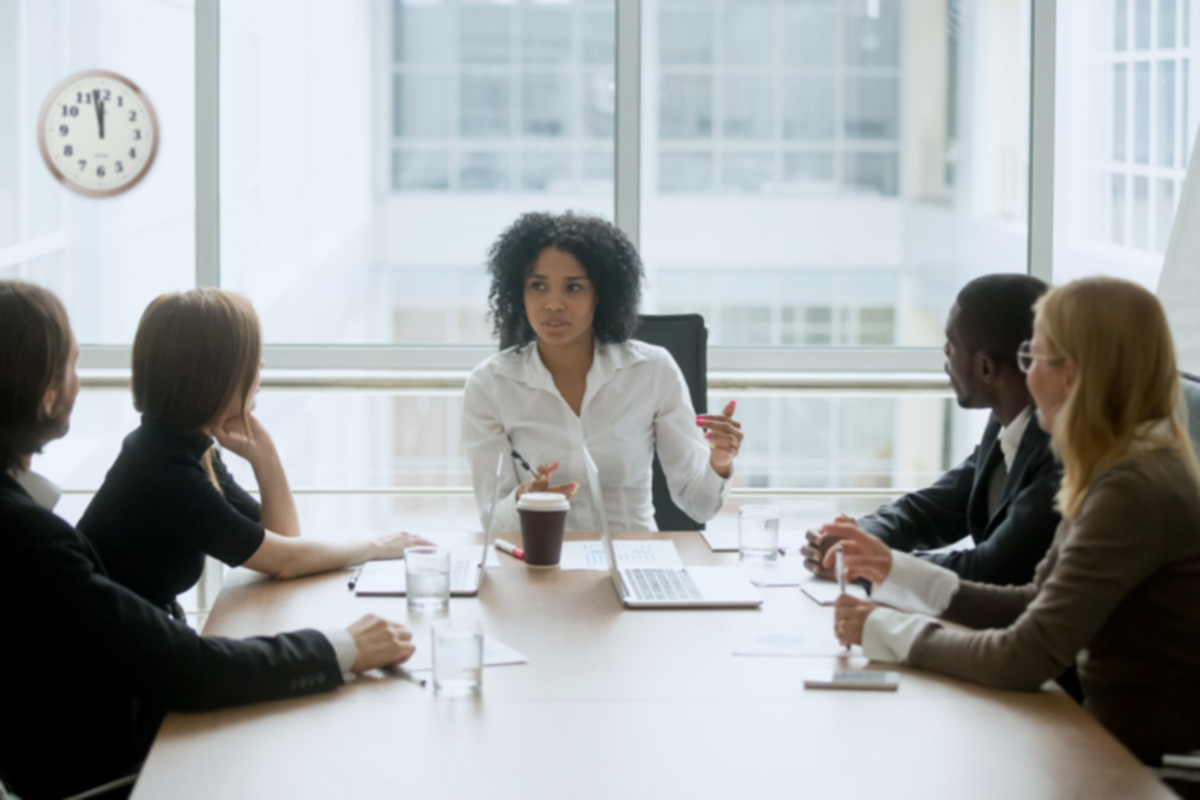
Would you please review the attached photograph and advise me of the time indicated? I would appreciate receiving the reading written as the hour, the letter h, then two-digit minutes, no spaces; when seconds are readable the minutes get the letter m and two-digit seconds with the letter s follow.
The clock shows 11h58
